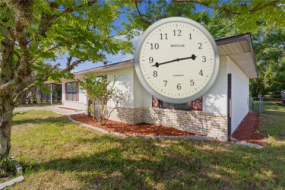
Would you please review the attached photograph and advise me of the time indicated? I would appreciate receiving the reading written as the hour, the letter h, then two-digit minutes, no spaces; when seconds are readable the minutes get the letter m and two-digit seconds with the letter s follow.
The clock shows 2h43
